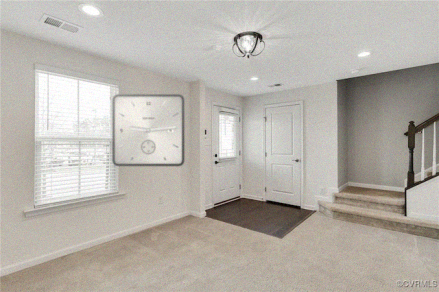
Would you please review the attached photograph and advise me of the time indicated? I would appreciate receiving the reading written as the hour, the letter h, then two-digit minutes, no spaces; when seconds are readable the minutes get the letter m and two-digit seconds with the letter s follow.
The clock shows 9h14
